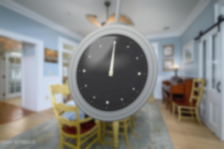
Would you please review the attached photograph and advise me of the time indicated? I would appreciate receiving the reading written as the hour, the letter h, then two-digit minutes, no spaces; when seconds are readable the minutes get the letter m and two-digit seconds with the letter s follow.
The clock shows 12h00
